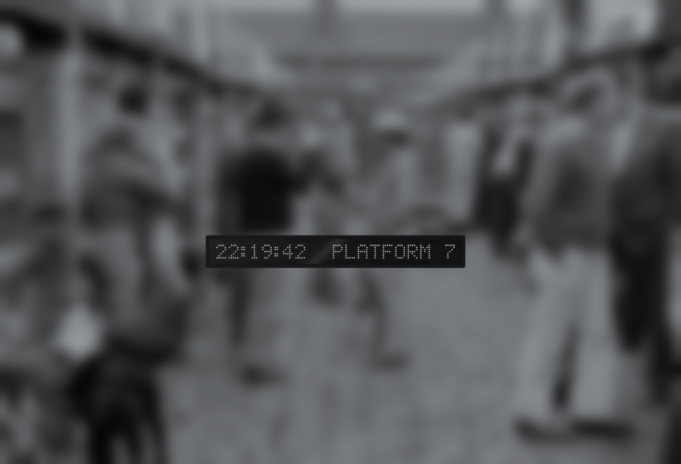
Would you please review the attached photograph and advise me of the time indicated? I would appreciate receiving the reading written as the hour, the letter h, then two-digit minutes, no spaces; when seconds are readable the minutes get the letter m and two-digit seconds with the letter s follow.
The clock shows 22h19m42s
